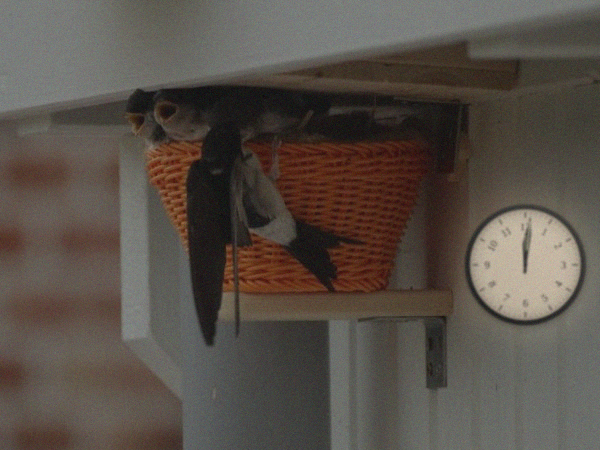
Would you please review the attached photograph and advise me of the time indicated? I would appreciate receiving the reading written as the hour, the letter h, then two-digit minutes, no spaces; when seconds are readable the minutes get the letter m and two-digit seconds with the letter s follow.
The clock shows 12h01
